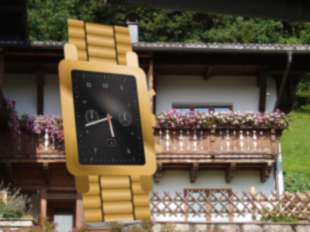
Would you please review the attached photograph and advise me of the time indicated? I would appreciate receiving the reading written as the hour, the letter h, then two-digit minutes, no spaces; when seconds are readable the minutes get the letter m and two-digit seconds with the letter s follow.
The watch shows 5h42
